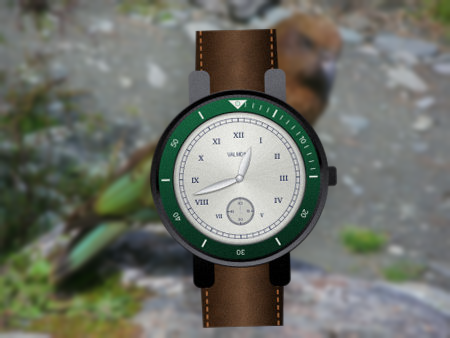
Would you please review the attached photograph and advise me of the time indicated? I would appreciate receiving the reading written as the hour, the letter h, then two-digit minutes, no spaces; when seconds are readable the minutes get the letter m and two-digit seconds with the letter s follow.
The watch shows 12h42
